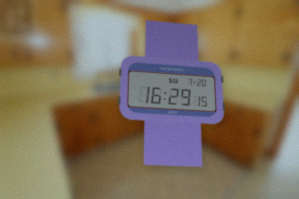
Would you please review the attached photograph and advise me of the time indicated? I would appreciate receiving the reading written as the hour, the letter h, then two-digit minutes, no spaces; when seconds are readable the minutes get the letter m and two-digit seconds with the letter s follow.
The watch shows 16h29m15s
